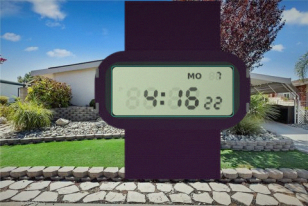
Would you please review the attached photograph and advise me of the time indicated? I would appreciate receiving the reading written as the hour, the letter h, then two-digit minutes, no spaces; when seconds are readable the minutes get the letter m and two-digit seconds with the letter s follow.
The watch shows 4h16m22s
